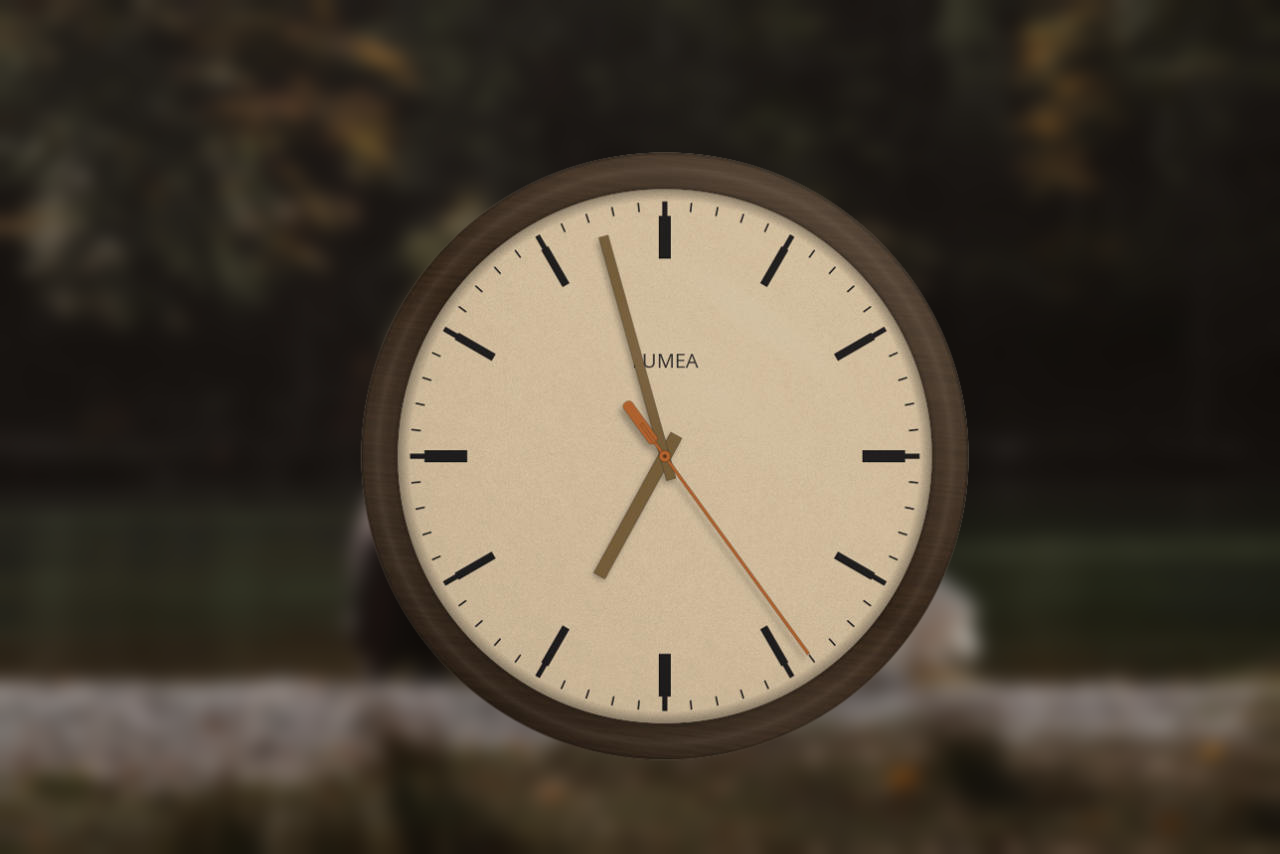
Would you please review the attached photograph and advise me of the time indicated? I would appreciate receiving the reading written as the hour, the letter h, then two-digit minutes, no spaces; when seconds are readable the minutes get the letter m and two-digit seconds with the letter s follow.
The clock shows 6h57m24s
